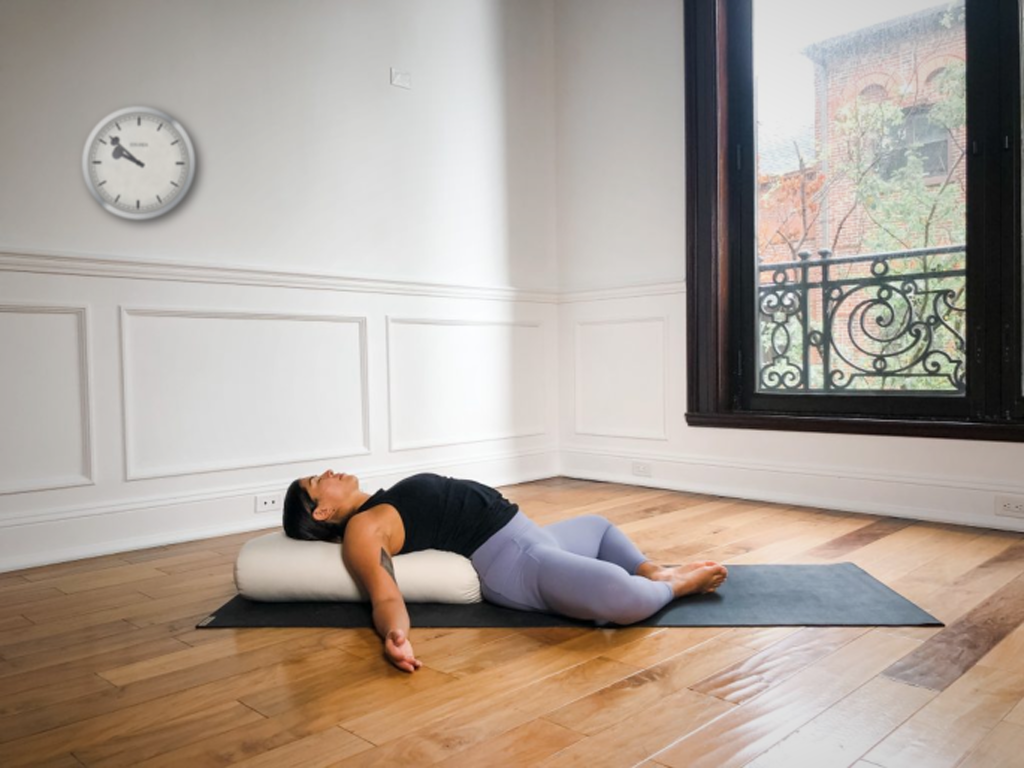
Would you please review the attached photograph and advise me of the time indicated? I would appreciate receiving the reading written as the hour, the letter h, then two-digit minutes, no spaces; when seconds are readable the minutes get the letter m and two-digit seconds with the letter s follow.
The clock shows 9h52
